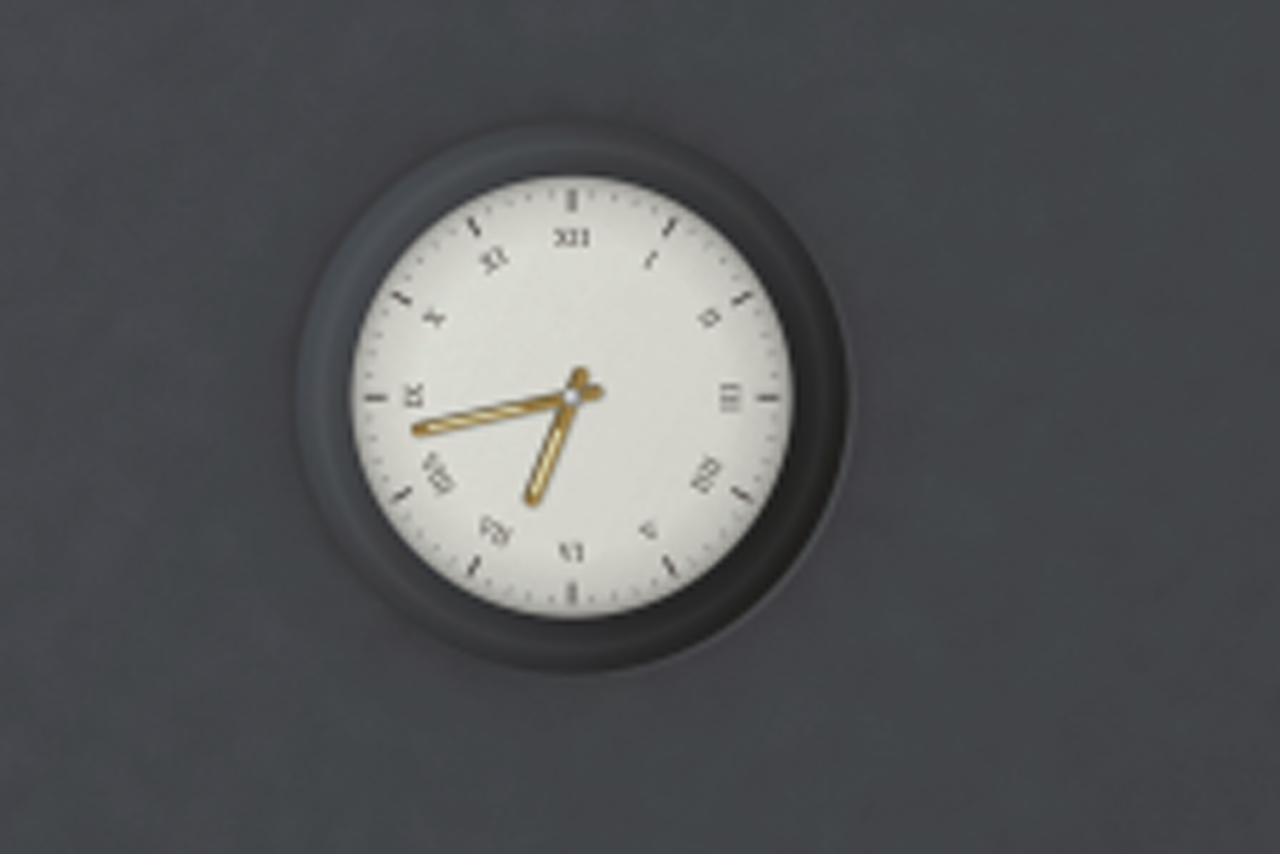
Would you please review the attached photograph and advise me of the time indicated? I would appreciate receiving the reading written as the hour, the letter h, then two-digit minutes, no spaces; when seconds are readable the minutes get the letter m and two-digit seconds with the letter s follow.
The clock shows 6h43
